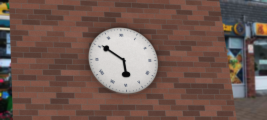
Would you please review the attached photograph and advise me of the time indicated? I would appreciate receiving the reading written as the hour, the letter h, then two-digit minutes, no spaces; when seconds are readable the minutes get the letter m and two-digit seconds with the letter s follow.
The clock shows 5h51
